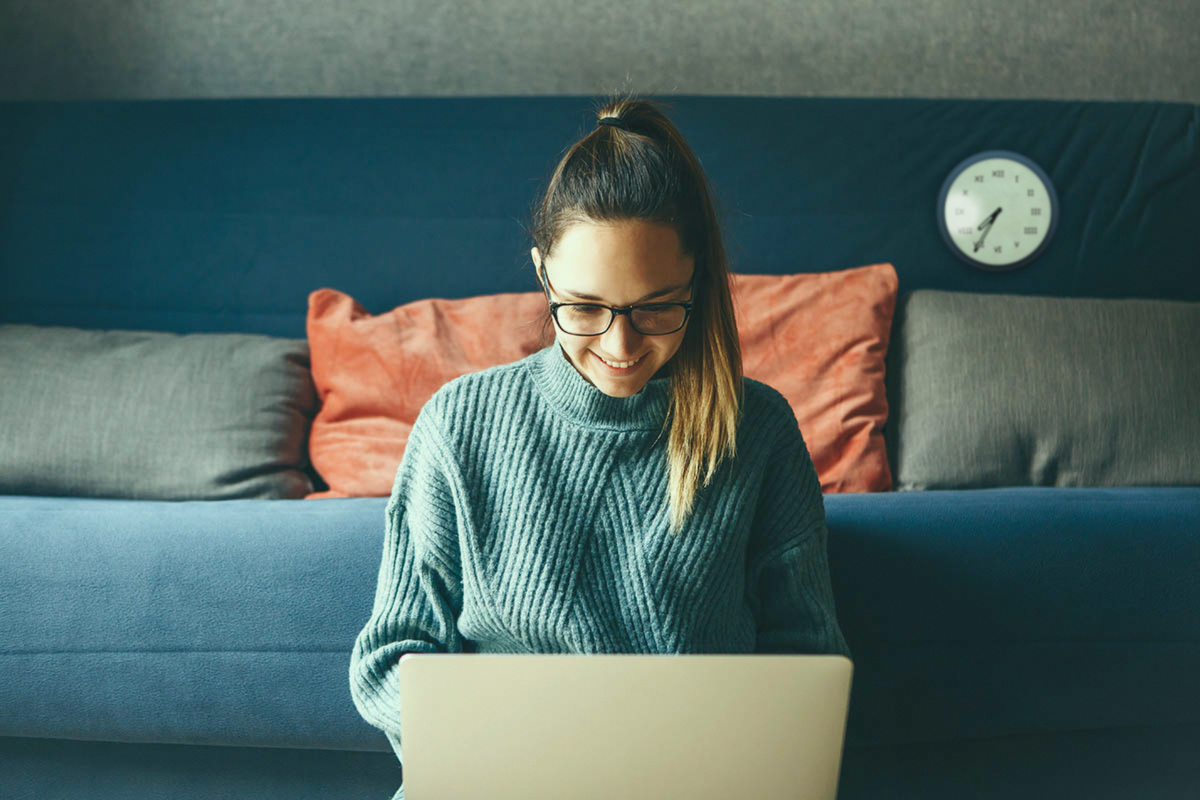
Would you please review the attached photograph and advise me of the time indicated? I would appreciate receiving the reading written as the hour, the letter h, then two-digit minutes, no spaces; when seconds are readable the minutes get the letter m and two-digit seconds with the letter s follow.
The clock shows 7h35
